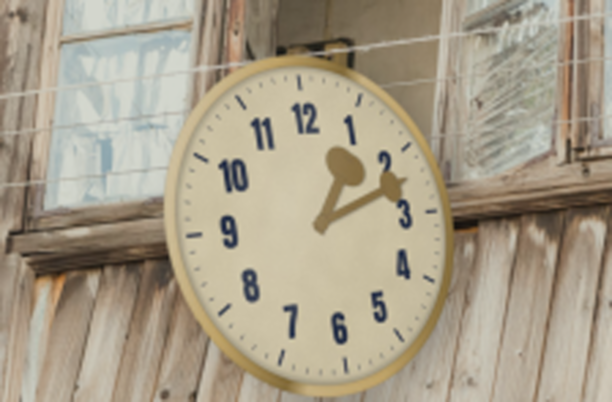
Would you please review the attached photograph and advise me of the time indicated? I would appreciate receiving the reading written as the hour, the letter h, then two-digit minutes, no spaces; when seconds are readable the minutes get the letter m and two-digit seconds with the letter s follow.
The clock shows 1h12
